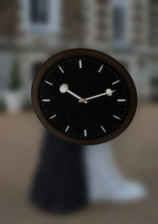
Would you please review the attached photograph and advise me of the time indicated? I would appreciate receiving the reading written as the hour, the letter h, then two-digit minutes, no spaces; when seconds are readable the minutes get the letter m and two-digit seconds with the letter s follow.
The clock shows 10h12
